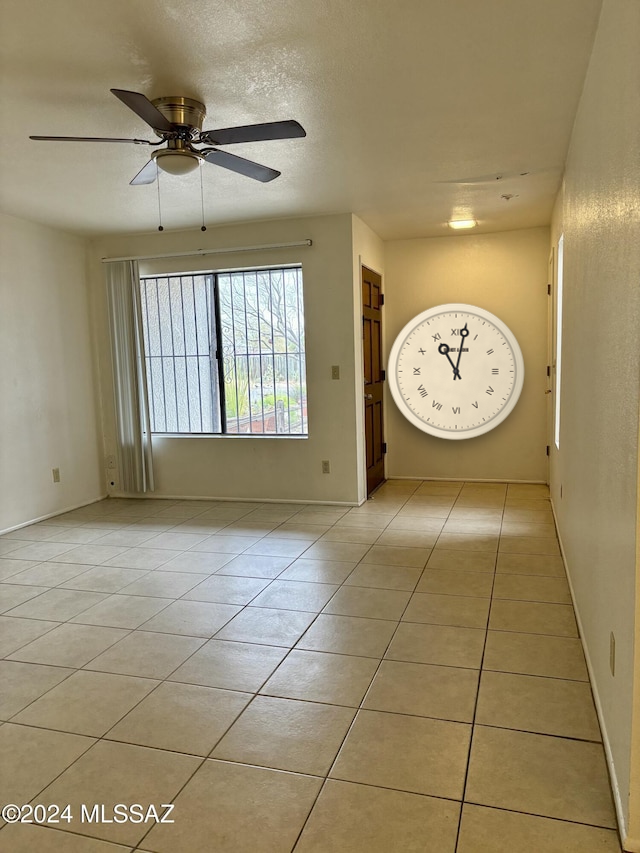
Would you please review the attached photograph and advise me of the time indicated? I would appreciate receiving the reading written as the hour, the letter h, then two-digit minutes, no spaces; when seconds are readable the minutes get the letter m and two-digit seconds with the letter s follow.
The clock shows 11h02
